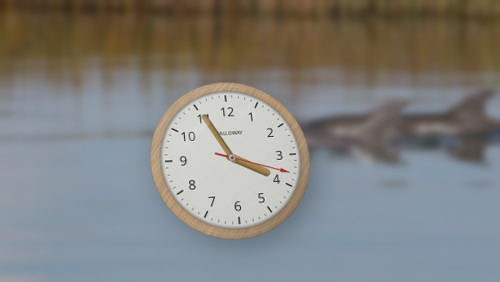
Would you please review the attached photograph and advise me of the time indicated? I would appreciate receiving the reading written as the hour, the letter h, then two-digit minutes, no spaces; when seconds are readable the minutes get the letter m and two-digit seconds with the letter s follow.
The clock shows 3h55m18s
